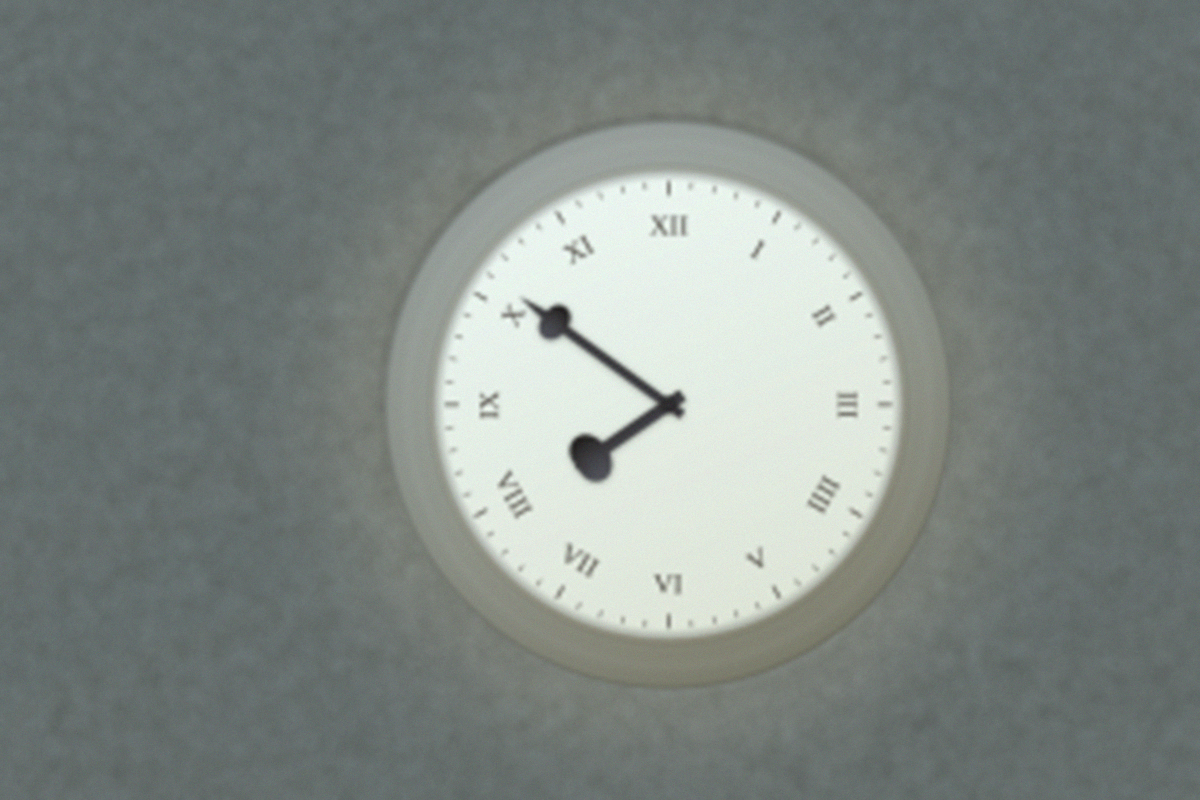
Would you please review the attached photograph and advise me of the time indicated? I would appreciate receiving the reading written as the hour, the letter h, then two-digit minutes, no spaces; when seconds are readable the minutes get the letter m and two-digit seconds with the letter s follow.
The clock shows 7h51
